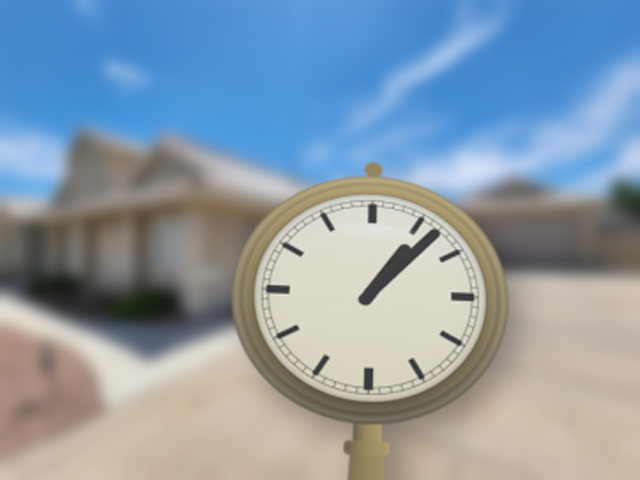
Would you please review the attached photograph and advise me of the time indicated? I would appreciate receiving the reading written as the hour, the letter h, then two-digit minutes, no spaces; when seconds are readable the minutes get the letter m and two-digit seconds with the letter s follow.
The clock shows 1h07
